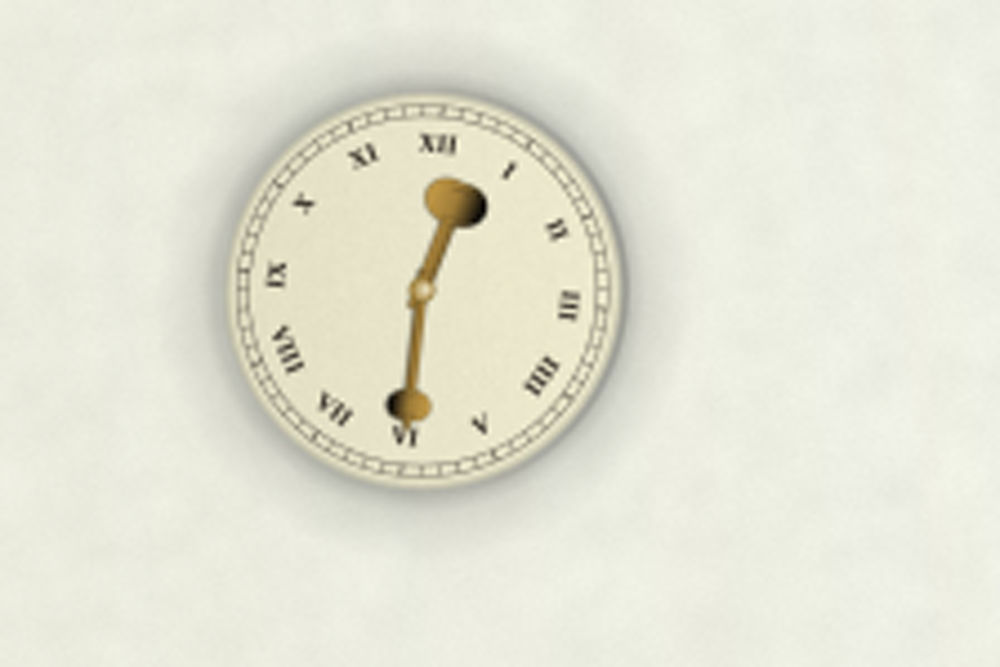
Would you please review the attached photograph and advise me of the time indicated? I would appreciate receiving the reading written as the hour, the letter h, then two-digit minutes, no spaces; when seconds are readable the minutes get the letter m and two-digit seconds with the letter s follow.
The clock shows 12h30
